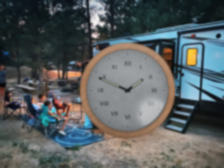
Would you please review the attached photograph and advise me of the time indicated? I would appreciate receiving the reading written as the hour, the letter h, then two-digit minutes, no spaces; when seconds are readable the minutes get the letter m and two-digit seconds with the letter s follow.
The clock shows 1h49
